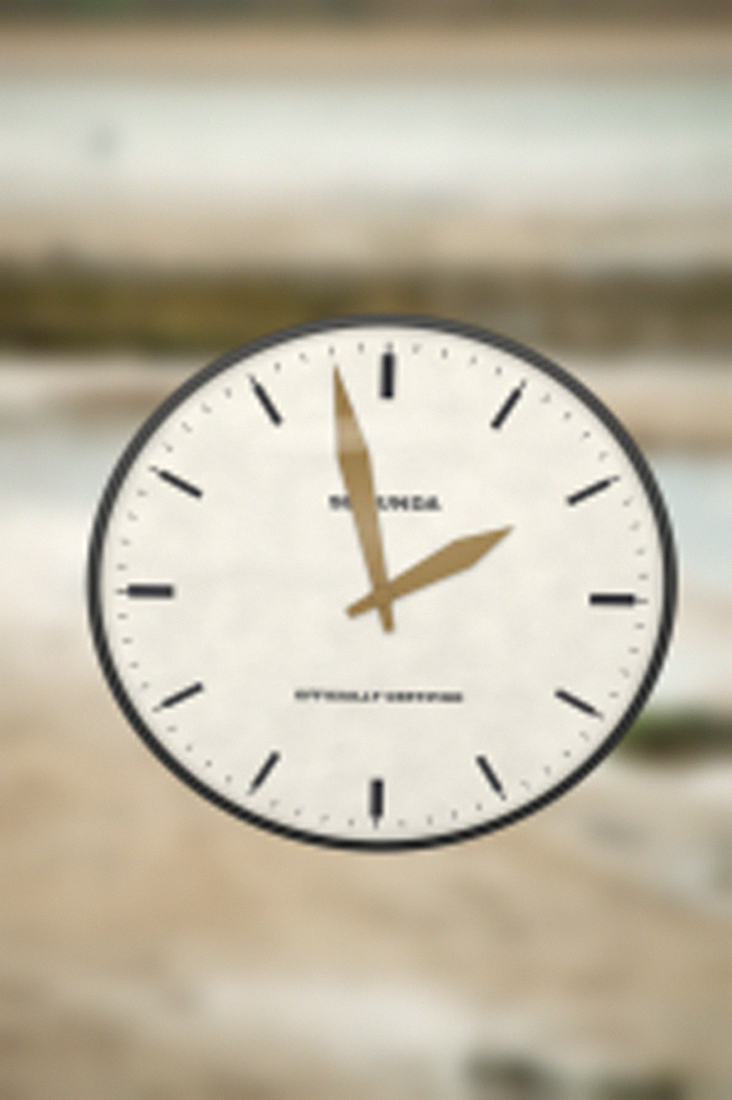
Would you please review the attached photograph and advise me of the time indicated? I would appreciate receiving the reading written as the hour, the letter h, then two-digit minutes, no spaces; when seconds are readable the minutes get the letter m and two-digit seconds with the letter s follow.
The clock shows 1h58
